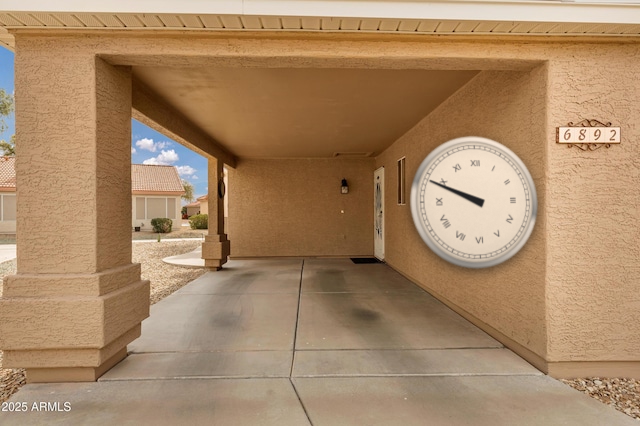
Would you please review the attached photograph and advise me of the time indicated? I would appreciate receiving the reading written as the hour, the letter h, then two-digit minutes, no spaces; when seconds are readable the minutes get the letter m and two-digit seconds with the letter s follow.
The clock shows 9h49
